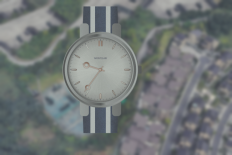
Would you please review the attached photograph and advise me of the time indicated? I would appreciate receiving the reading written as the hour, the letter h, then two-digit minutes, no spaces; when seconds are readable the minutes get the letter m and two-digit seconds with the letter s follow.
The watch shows 9h36
